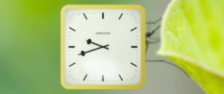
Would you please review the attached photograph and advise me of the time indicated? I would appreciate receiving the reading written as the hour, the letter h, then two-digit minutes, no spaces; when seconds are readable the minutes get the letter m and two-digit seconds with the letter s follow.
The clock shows 9h42
